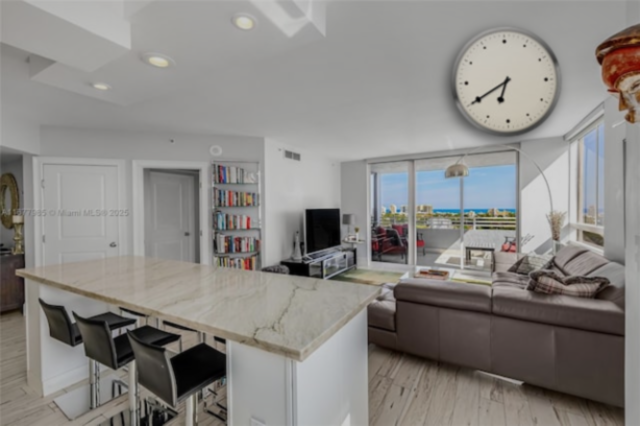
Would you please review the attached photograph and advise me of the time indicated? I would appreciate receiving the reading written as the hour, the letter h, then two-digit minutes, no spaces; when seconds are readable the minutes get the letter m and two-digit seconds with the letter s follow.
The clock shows 6h40
